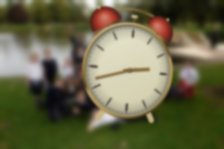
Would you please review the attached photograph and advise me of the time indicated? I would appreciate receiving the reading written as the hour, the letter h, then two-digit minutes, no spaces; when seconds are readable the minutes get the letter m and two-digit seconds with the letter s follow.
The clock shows 2h42
